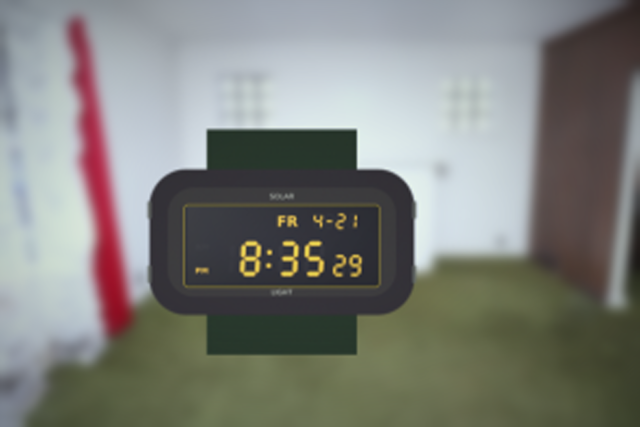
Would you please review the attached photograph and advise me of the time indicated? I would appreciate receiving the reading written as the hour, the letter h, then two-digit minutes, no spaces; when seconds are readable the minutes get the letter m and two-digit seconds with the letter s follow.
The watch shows 8h35m29s
